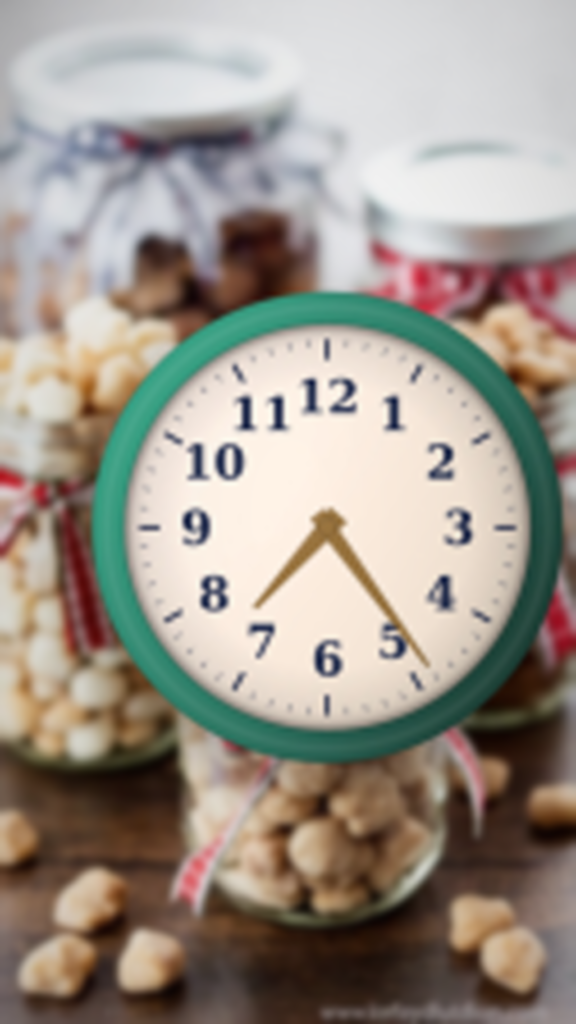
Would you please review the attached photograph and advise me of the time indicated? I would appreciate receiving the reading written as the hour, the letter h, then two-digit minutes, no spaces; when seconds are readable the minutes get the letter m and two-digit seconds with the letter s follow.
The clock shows 7h24
